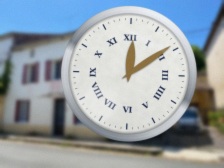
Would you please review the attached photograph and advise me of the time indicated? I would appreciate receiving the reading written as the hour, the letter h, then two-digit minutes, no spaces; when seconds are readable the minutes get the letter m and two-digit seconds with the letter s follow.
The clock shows 12h09
